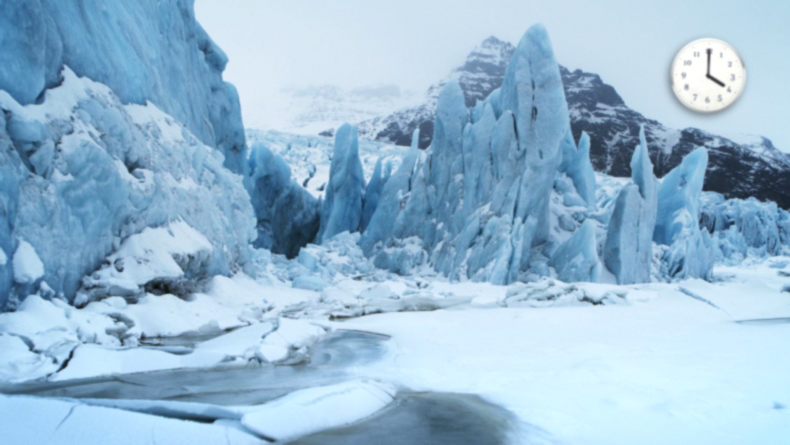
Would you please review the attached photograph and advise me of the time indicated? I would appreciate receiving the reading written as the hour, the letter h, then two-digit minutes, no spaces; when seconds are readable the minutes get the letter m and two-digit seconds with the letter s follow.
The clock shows 4h00
